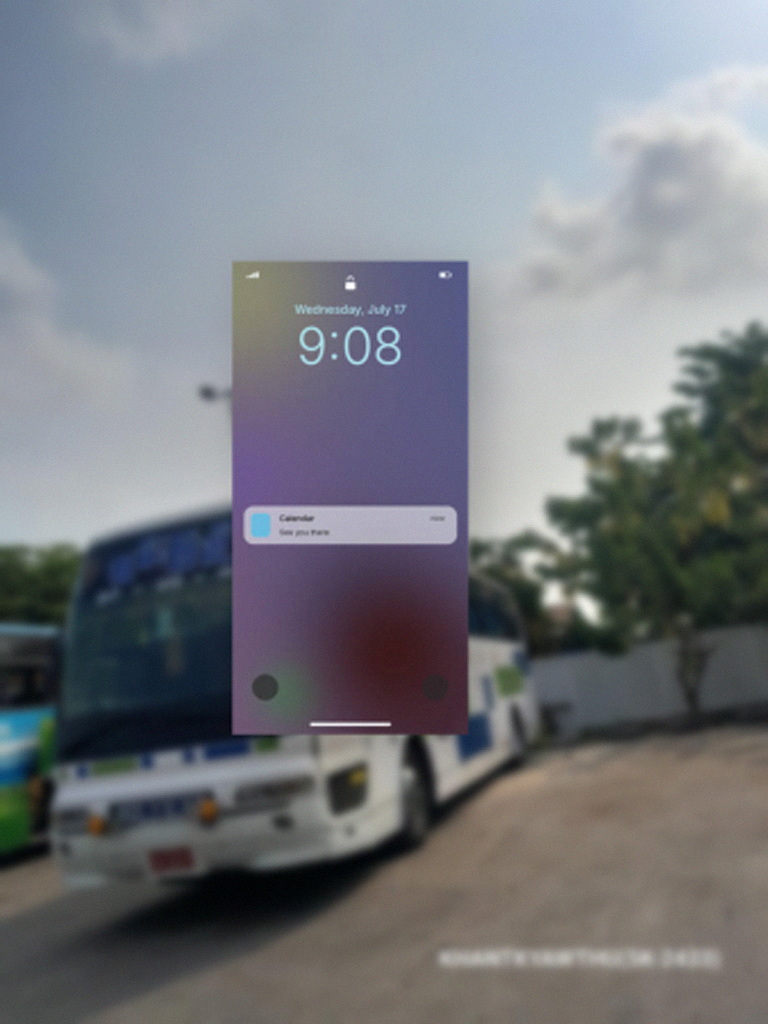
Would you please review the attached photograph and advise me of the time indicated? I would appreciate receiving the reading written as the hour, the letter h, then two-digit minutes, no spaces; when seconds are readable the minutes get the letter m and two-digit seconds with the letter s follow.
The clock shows 9h08
